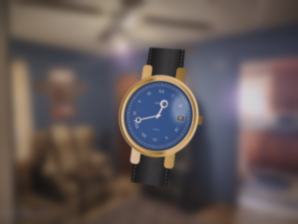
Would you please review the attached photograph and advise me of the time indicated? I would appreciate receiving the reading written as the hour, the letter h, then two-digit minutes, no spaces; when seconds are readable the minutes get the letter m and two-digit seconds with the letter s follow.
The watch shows 12h42
